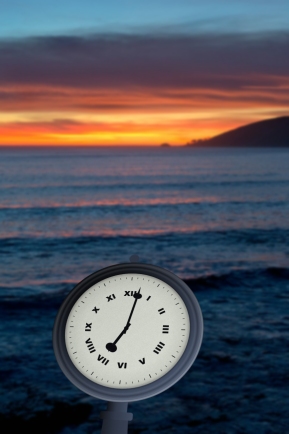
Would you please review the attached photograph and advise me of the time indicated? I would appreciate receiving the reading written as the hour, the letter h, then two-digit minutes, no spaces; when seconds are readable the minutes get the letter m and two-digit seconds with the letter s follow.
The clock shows 7h02
